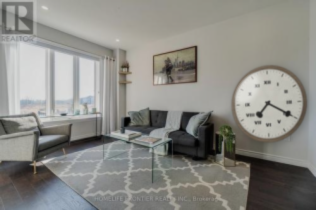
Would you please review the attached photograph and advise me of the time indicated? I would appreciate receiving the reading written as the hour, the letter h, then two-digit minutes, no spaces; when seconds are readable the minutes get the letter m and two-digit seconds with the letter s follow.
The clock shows 7h20
